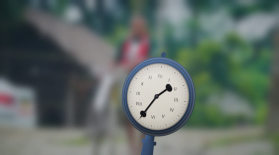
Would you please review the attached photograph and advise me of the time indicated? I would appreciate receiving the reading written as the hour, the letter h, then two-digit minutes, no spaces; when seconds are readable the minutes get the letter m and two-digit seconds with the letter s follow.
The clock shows 1h35
